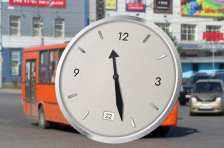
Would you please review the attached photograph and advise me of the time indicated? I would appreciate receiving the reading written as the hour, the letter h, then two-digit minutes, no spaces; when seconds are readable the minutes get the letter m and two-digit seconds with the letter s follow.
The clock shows 11h27
